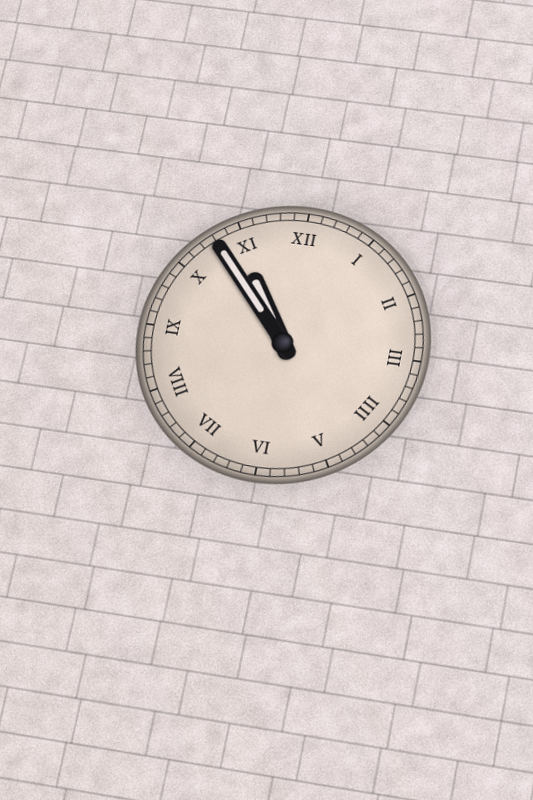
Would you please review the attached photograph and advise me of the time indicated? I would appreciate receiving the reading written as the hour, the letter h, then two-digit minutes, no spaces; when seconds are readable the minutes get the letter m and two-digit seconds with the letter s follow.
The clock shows 10h53
